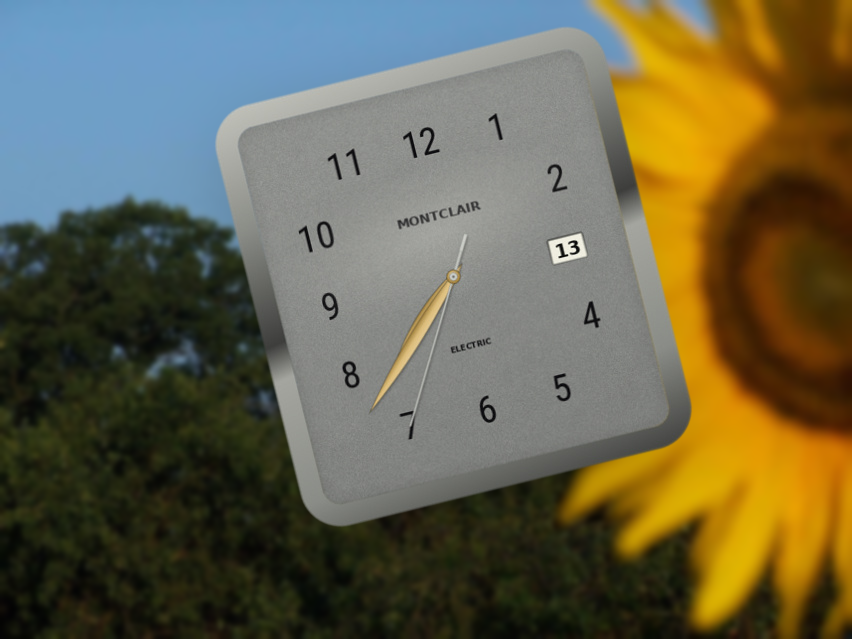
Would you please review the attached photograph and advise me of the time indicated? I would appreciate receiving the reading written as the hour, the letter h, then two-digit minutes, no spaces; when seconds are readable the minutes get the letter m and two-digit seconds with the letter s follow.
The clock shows 7h37m35s
